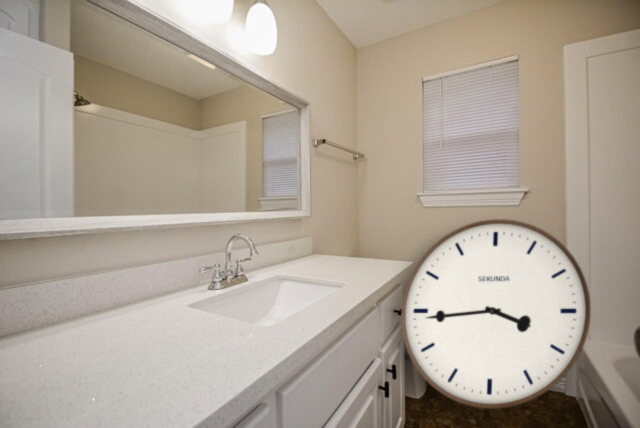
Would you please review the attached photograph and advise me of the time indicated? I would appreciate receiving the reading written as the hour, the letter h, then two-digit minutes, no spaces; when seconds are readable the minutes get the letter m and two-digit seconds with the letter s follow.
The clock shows 3h44
